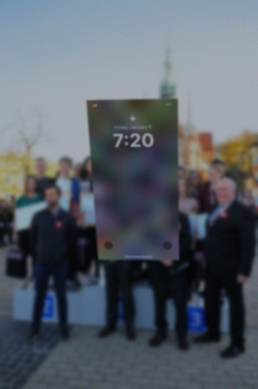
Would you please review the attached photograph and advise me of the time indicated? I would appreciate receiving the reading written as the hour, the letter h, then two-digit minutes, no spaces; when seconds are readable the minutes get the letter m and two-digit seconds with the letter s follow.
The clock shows 7h20
